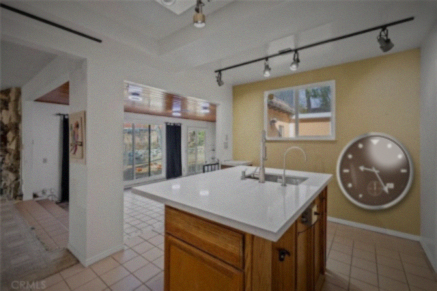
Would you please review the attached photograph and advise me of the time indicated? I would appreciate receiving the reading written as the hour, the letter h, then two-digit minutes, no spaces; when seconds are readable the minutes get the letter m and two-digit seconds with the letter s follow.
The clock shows 9h25
